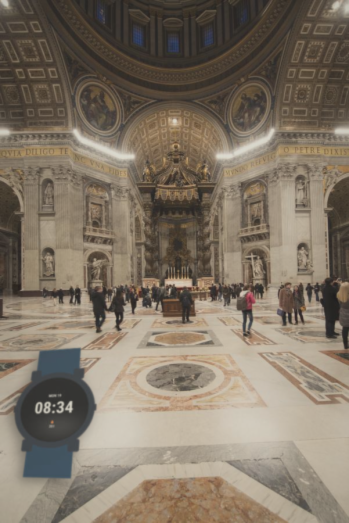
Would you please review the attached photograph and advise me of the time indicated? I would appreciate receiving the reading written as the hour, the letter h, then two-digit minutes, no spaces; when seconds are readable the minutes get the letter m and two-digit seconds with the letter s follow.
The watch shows 8h34
